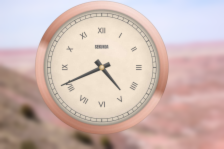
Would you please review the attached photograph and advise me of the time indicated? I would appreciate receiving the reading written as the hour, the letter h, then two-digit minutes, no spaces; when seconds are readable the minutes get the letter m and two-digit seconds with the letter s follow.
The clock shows 4h41
